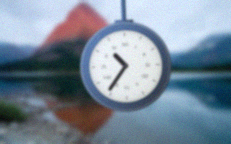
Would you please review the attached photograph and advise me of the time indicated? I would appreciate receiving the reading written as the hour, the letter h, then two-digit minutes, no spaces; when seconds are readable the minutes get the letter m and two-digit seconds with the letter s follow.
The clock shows 10h36
